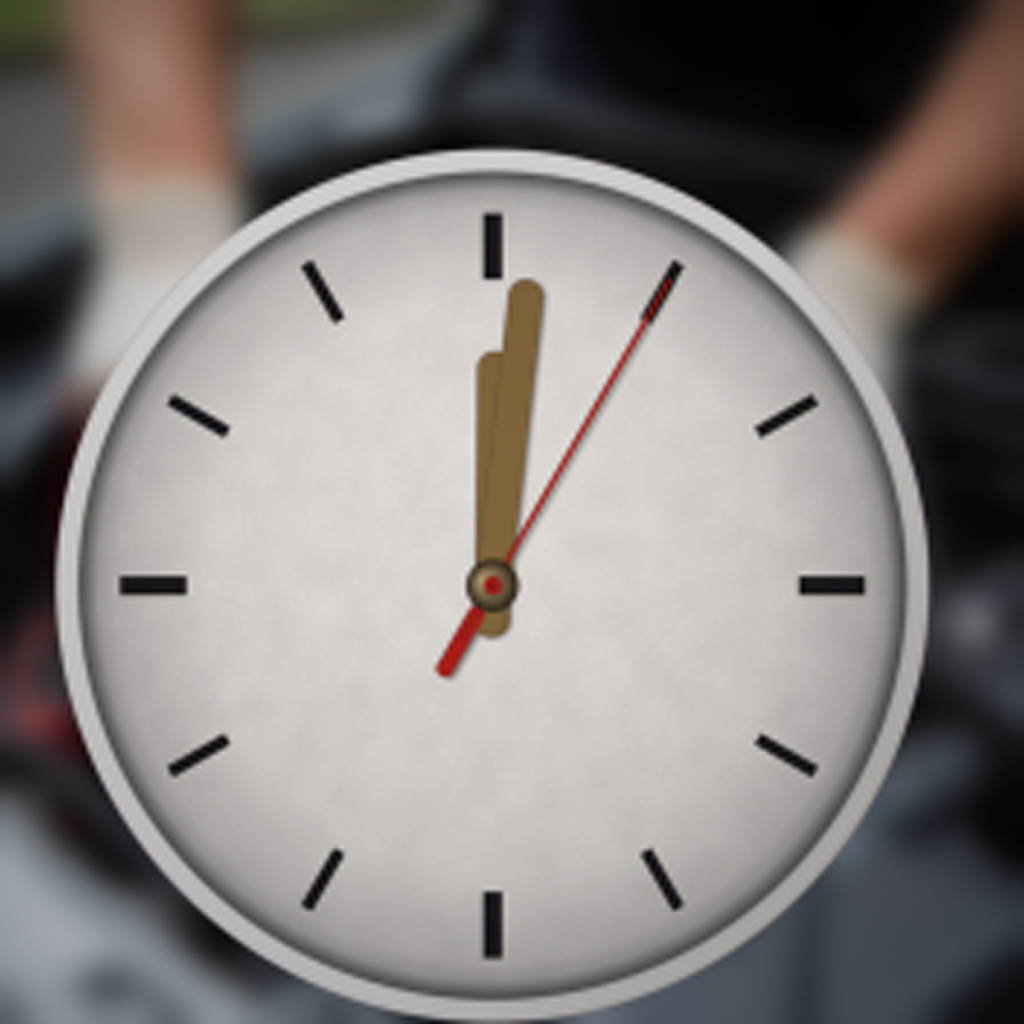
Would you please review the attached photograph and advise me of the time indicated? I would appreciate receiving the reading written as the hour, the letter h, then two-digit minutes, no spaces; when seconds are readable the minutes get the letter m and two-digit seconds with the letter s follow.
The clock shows 12h01m05s
